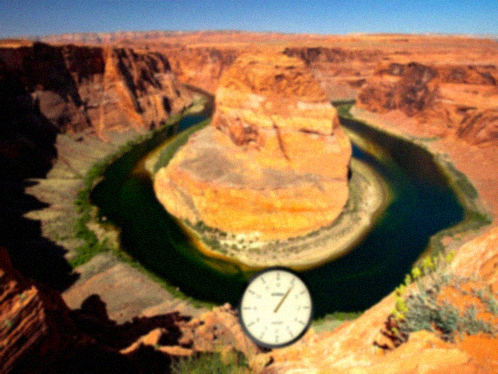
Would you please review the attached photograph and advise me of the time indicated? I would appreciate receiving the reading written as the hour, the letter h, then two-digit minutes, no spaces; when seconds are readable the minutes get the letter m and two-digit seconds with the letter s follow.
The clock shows 1h06
